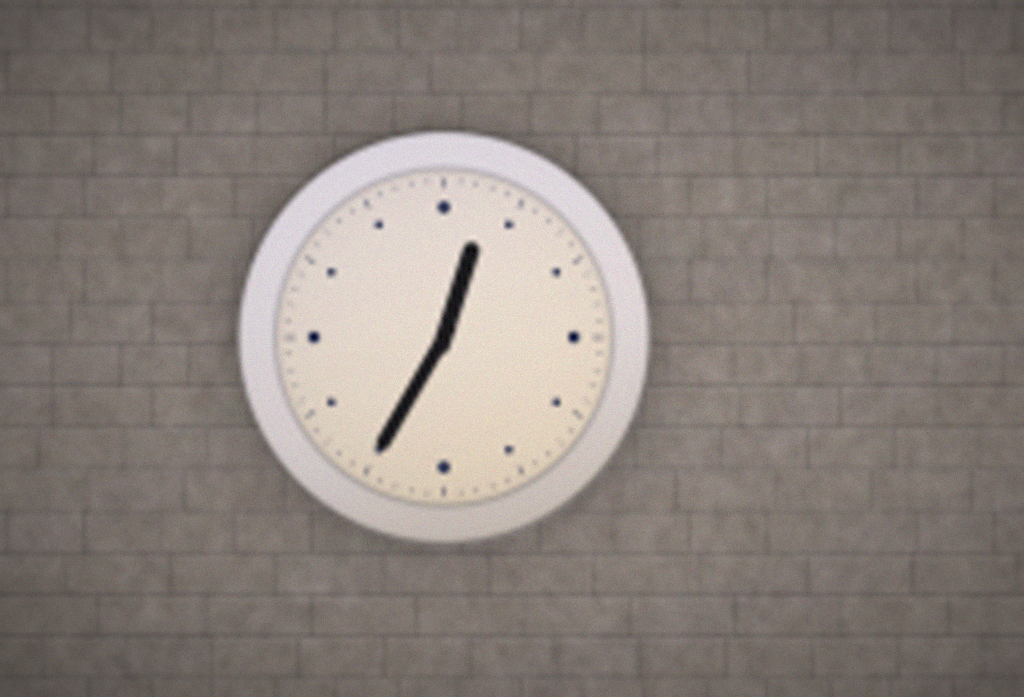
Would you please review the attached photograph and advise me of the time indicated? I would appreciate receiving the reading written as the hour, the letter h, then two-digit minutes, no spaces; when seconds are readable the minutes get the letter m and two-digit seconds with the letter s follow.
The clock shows 12h35
